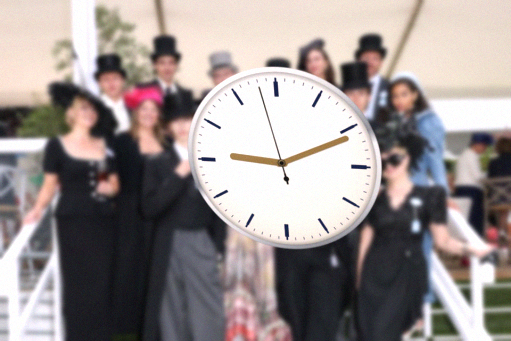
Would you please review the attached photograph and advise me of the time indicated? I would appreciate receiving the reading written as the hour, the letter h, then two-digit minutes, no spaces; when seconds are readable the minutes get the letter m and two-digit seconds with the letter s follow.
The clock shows 9h10m58s
